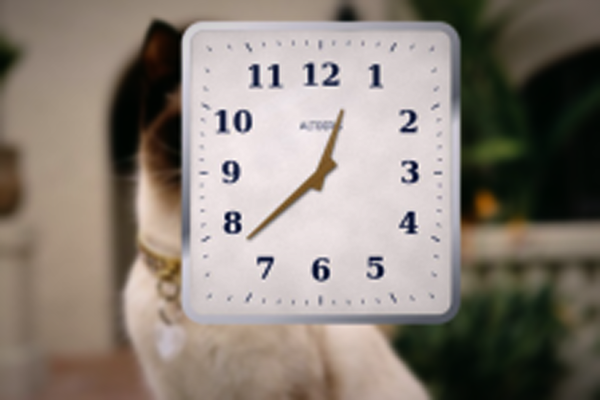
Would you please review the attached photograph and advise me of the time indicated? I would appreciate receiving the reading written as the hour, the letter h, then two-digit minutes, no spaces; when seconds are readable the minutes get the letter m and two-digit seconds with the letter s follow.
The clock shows 12h38
